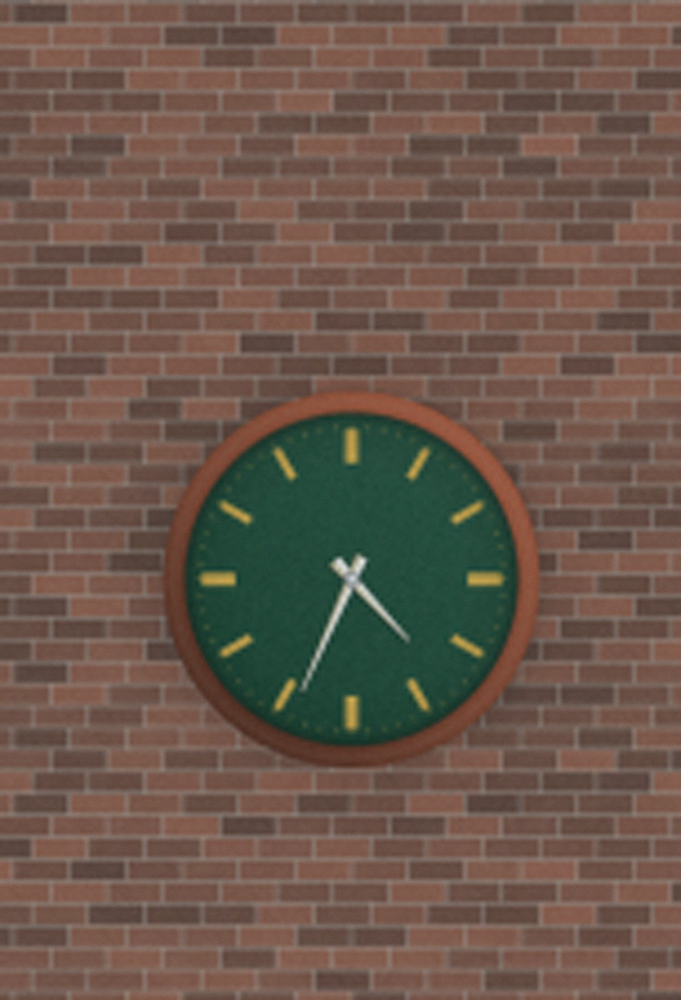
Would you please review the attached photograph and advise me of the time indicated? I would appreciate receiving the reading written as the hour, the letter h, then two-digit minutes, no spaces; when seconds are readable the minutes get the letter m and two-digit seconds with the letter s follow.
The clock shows 4h34
